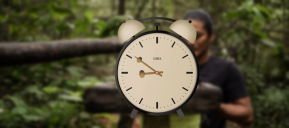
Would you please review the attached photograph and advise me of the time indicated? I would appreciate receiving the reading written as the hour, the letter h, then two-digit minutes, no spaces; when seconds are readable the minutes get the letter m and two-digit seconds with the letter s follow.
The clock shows 8h51
